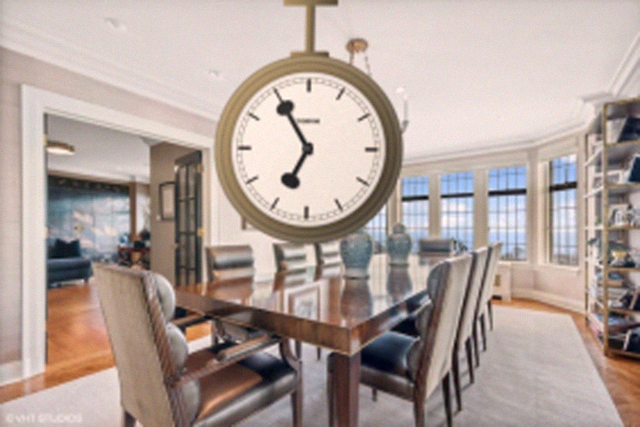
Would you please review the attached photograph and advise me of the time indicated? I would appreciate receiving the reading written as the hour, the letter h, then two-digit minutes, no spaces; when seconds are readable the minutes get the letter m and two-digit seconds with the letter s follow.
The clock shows 6h55
